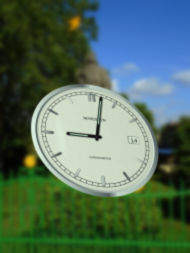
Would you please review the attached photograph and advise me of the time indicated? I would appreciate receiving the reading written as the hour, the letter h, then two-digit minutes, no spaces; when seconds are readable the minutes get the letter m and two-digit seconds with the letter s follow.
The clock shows 9h02
